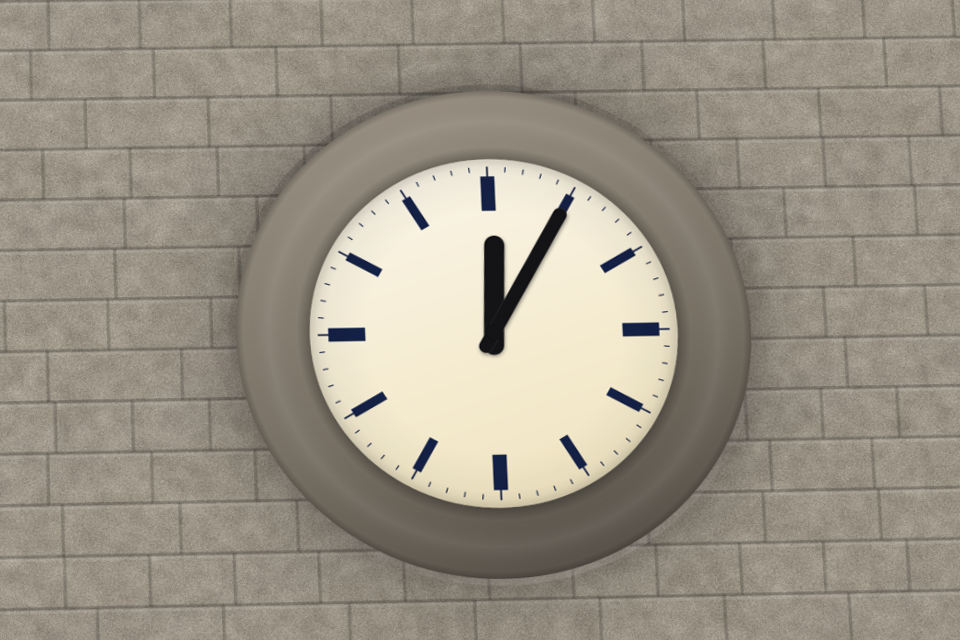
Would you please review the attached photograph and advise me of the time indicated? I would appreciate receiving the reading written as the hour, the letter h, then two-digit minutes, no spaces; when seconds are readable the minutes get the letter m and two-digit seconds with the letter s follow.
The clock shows 12h05
